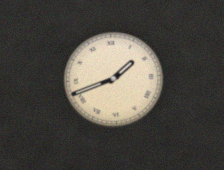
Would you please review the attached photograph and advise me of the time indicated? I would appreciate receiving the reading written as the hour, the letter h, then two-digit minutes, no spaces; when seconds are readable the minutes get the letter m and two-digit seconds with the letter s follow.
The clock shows 1h42
